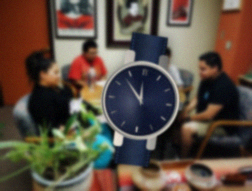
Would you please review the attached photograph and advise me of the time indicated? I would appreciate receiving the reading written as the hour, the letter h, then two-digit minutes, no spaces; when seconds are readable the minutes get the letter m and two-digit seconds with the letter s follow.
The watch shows 11h53
